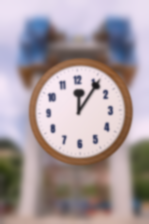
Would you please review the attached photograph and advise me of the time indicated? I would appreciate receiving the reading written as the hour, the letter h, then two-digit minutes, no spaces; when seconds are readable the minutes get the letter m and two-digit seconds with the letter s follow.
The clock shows 12h06
